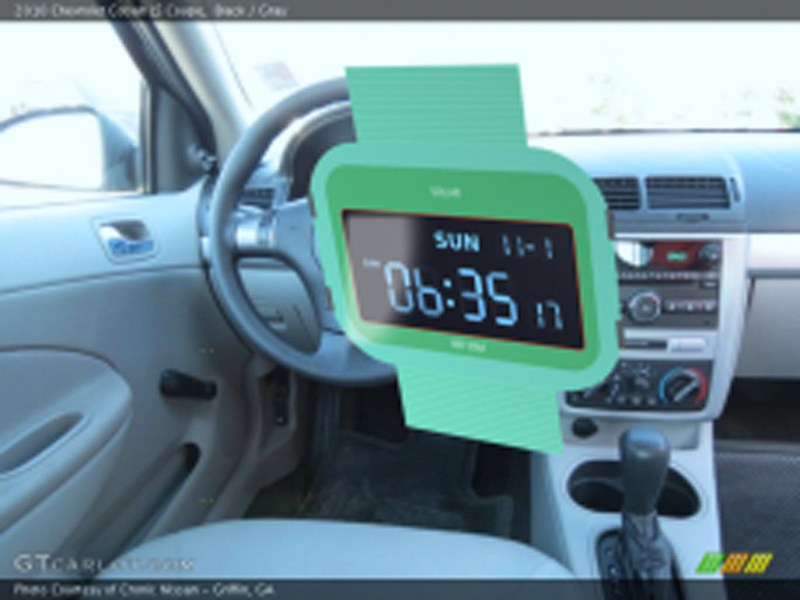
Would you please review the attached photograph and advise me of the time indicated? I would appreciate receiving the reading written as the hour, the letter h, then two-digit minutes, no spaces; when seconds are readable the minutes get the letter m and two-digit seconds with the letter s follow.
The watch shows 6h35m17s
